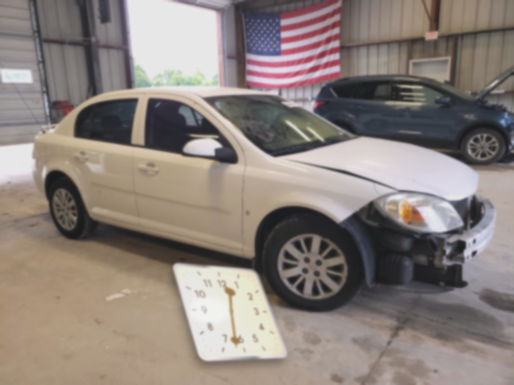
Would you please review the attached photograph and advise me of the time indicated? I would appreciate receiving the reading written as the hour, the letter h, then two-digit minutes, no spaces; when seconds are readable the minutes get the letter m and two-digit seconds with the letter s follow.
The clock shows 12h32
